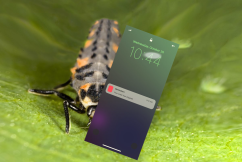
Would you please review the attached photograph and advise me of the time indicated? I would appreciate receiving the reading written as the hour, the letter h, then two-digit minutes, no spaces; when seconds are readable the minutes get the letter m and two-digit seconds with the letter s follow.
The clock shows 10h44
